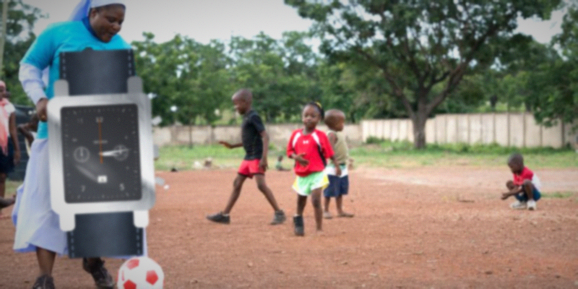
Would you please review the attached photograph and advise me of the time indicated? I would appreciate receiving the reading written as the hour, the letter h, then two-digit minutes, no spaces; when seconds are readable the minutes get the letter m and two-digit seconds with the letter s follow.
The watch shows 3h14
